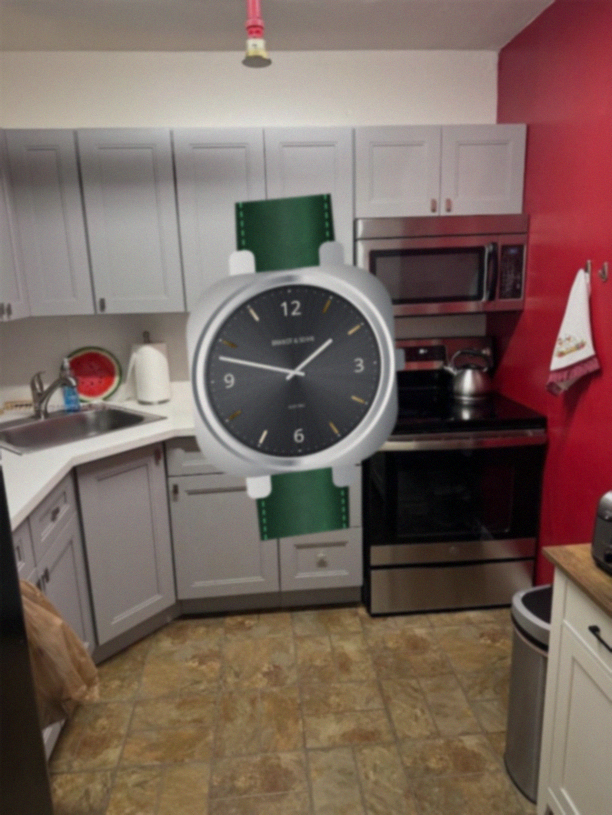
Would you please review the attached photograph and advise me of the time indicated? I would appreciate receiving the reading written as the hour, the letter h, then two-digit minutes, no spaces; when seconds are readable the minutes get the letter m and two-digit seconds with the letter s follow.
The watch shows 1h48
